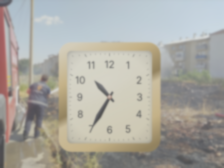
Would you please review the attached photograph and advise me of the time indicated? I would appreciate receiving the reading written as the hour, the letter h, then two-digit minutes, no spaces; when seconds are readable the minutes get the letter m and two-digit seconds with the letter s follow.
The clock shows 10h35
